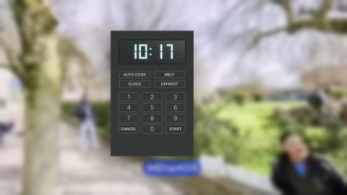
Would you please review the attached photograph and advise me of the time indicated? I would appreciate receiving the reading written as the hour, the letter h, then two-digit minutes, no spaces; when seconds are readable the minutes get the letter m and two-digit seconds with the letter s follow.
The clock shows 10h17
